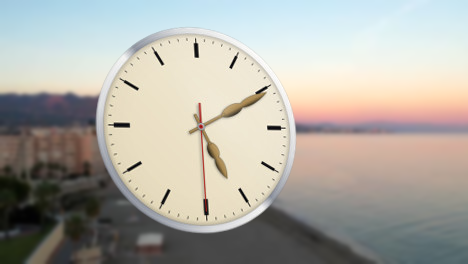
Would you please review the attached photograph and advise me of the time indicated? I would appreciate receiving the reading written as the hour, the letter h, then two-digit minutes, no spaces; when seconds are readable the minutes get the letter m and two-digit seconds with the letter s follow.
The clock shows 5h10m30s
